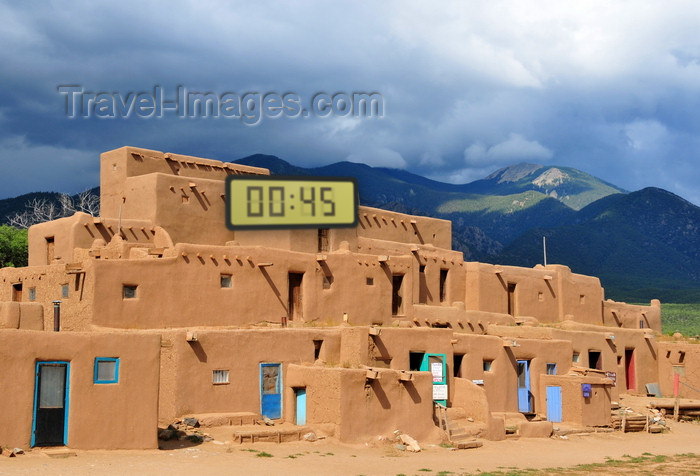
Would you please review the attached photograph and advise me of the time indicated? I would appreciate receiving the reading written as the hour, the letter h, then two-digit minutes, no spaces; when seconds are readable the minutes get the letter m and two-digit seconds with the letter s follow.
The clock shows 0h45
